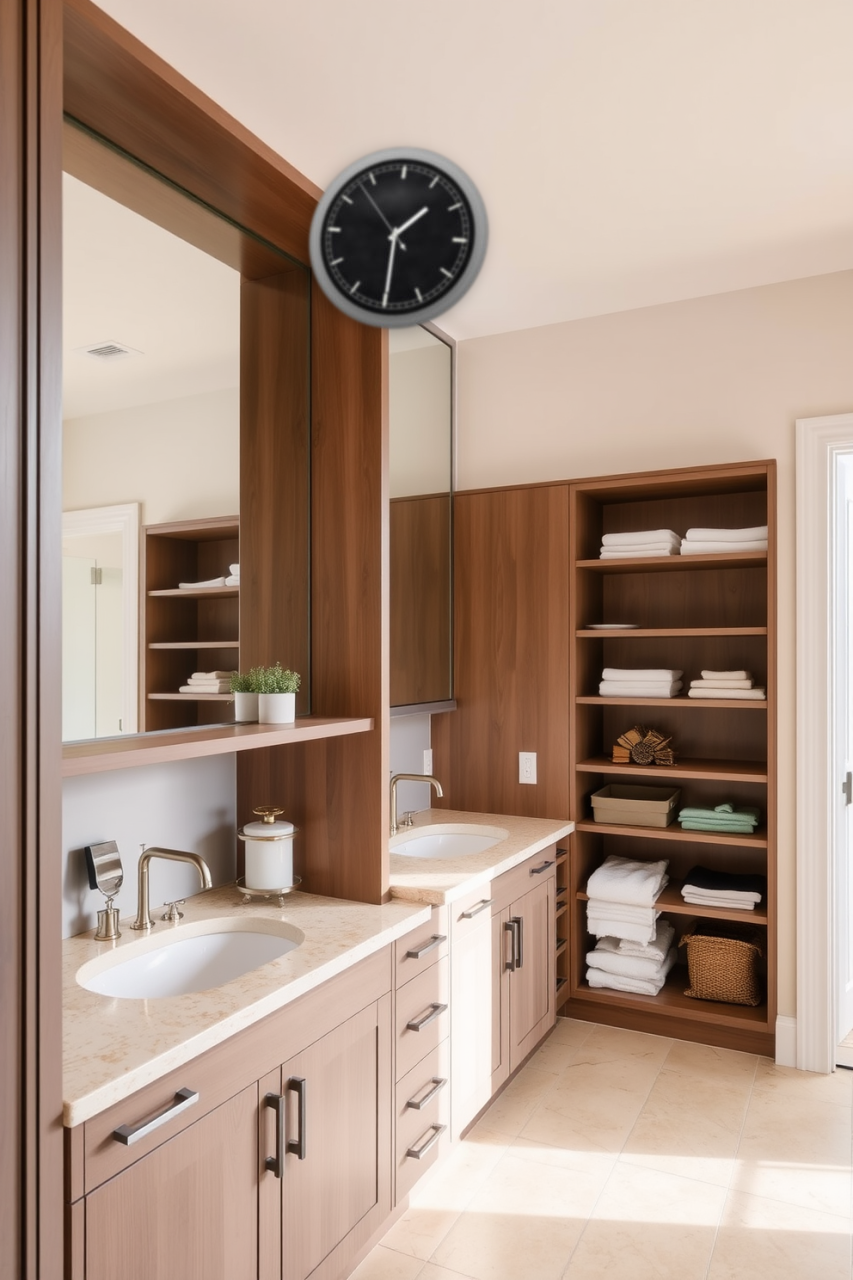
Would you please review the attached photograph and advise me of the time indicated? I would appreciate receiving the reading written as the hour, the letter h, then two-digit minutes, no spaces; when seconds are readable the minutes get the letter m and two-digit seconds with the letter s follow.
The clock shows 1h29m53s
